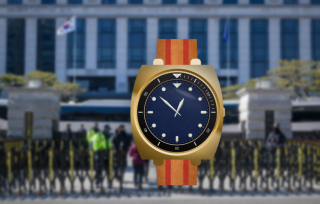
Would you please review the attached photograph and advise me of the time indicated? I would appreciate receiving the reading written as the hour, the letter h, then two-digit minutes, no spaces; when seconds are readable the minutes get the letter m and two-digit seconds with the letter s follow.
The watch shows 12h52
